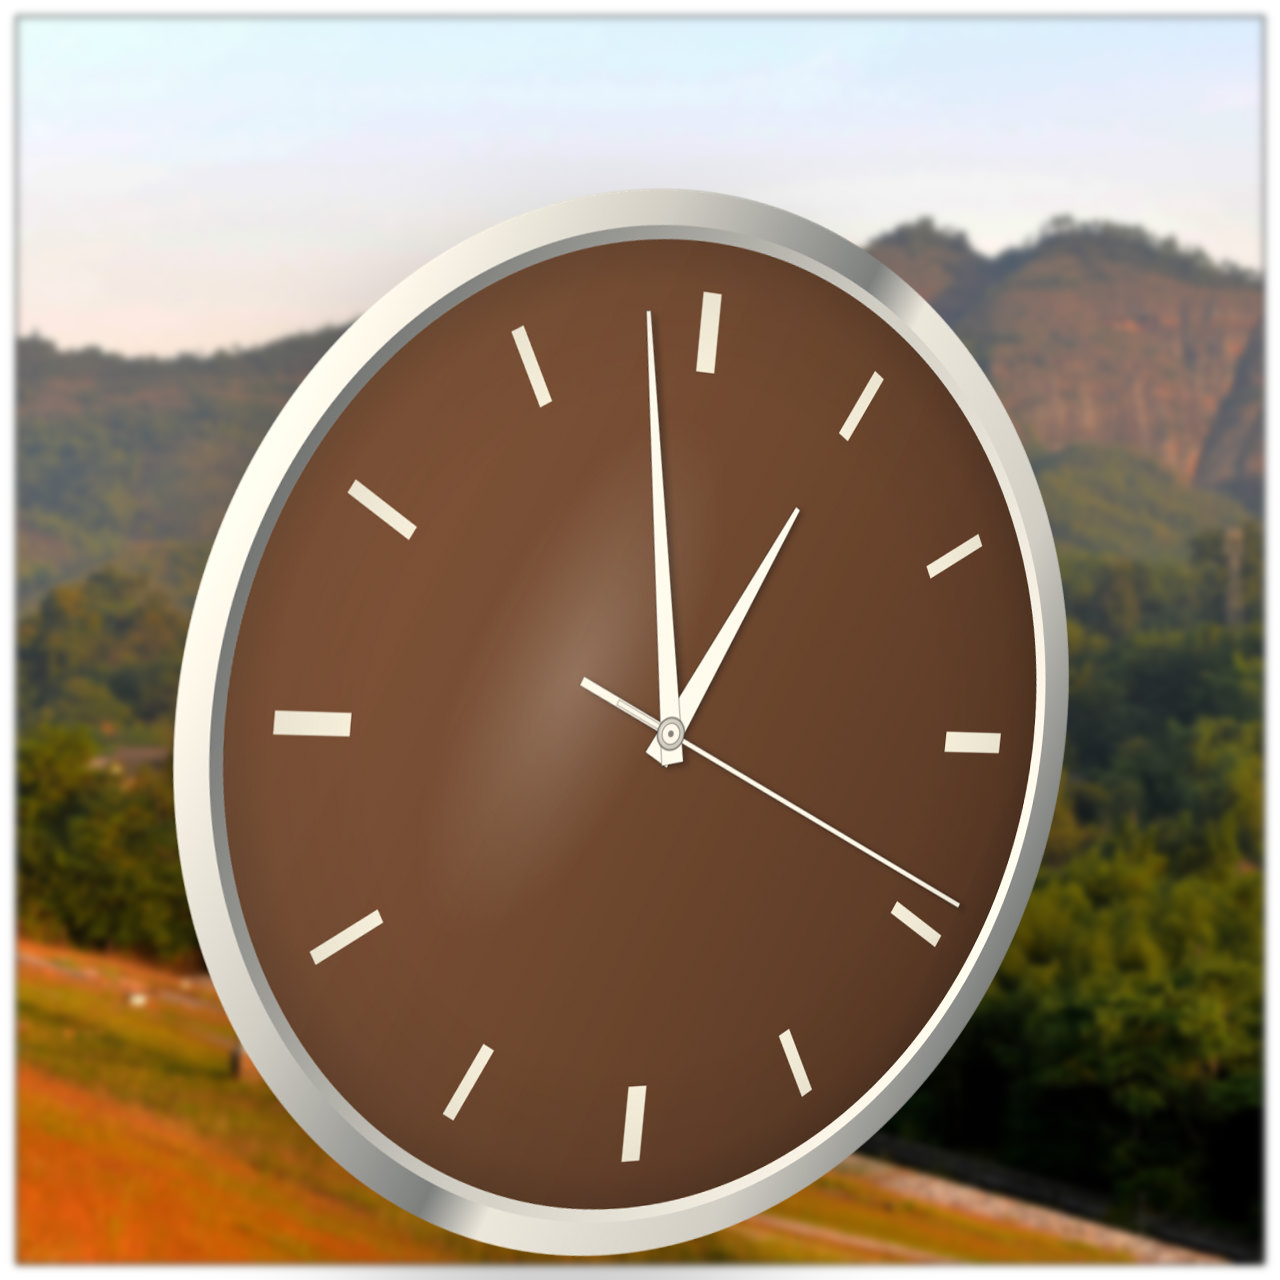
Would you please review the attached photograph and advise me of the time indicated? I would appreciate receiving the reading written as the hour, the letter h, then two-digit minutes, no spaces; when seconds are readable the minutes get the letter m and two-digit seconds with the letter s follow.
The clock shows 12h58m19s
